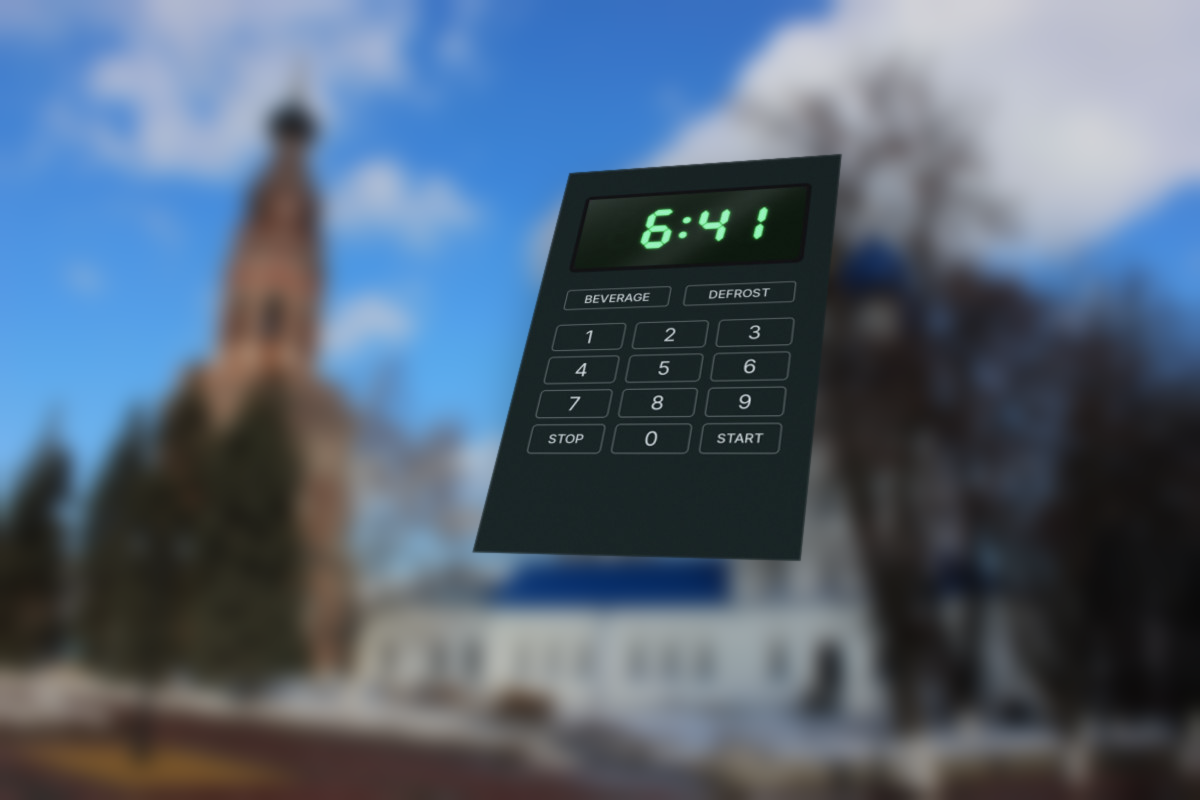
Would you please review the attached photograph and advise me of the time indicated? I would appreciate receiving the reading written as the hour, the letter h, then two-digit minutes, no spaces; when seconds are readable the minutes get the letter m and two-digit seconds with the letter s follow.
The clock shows 6h41
